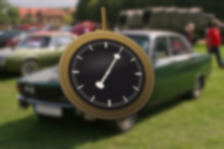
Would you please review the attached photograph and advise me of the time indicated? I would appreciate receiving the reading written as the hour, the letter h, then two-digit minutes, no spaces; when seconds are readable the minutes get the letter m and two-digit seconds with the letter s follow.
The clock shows 7h05
